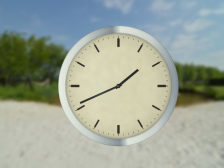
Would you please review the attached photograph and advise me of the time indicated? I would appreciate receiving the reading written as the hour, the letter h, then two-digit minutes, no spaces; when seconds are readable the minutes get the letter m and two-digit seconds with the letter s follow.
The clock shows 1h41
